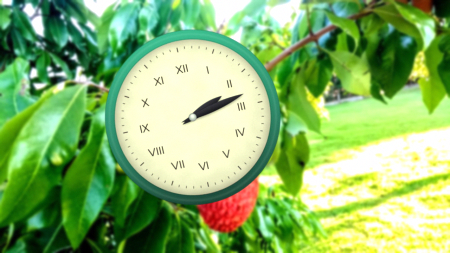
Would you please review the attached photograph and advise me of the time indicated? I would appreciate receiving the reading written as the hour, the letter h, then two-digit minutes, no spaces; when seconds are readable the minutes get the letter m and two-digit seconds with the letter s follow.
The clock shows 2h13
